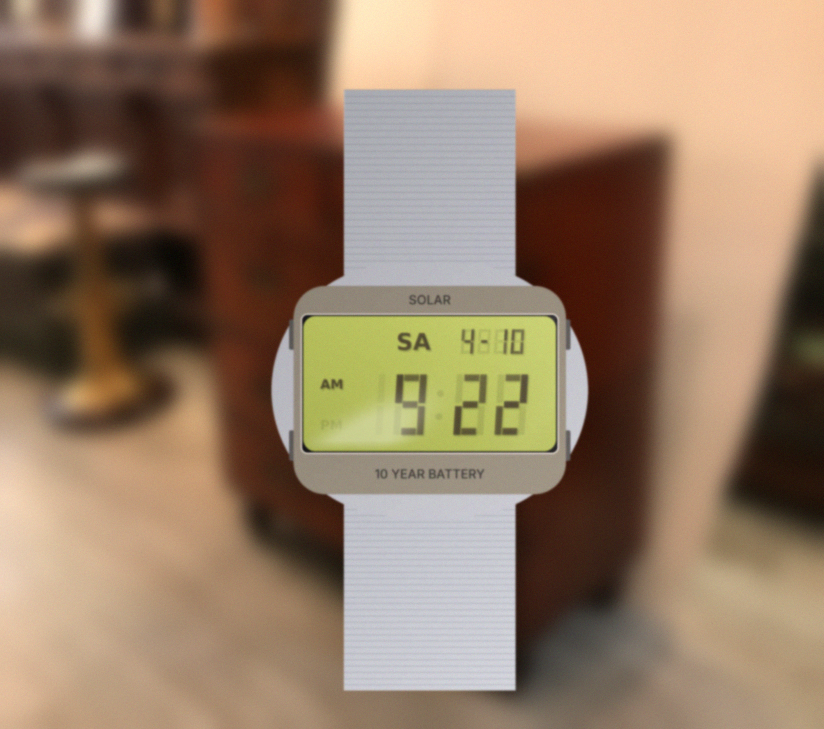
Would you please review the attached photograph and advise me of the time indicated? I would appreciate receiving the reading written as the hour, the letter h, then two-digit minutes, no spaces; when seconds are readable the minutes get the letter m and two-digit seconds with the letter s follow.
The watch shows 9h22
